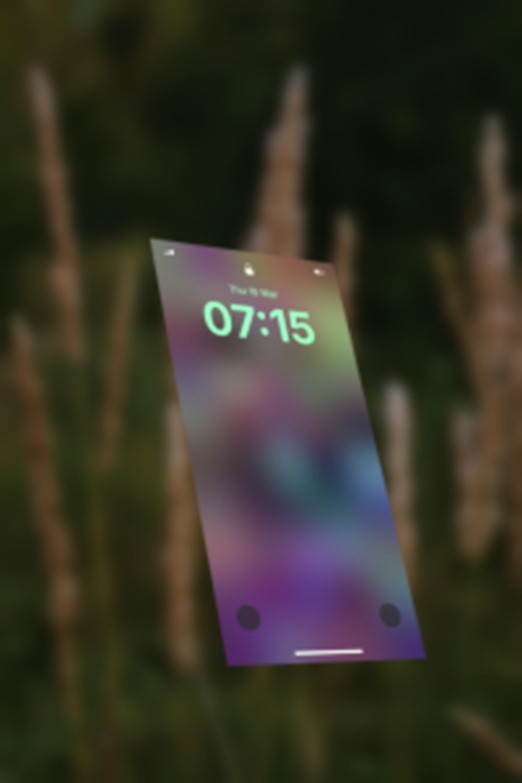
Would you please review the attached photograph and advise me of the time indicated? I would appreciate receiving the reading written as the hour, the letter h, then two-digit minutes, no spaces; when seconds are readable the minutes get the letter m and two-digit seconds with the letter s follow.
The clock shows 7h15
